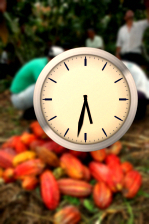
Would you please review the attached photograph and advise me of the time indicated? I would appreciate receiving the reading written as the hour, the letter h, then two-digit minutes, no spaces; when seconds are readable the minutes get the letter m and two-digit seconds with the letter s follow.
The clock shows 5h32
